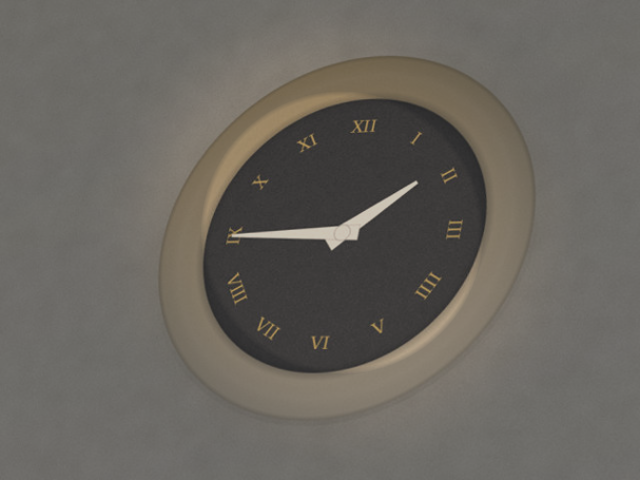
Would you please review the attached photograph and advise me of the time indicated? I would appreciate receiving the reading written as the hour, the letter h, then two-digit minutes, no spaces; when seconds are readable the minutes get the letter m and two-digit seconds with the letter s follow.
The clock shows 1h45
